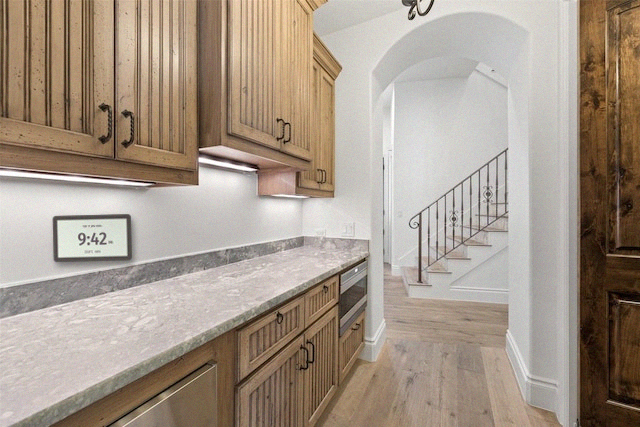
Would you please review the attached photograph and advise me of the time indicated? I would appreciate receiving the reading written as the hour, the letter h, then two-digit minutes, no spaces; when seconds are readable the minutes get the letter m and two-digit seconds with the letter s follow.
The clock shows 9h42
